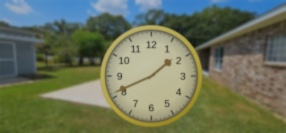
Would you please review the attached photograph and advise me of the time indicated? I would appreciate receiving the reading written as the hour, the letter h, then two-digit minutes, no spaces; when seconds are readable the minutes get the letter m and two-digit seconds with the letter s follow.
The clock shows 1h41
